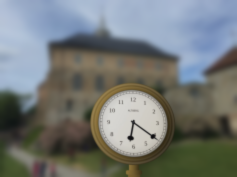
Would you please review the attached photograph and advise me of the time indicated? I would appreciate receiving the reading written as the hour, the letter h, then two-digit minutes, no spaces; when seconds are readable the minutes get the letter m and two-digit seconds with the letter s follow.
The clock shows 6h21
